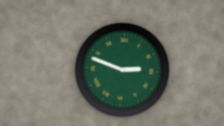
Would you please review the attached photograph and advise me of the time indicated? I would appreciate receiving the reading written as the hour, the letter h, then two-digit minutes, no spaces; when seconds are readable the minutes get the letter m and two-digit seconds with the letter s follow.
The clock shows 2h48
